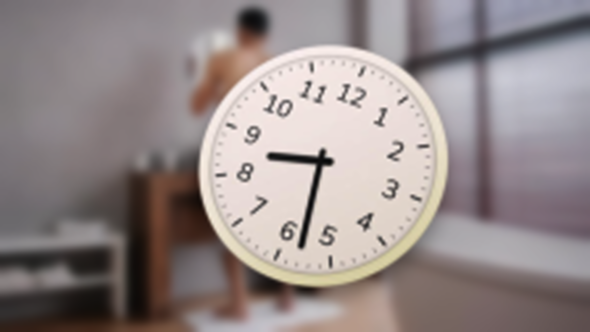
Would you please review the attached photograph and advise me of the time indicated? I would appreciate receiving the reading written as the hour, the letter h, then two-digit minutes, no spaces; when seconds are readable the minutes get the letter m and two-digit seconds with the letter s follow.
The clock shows 8h28
